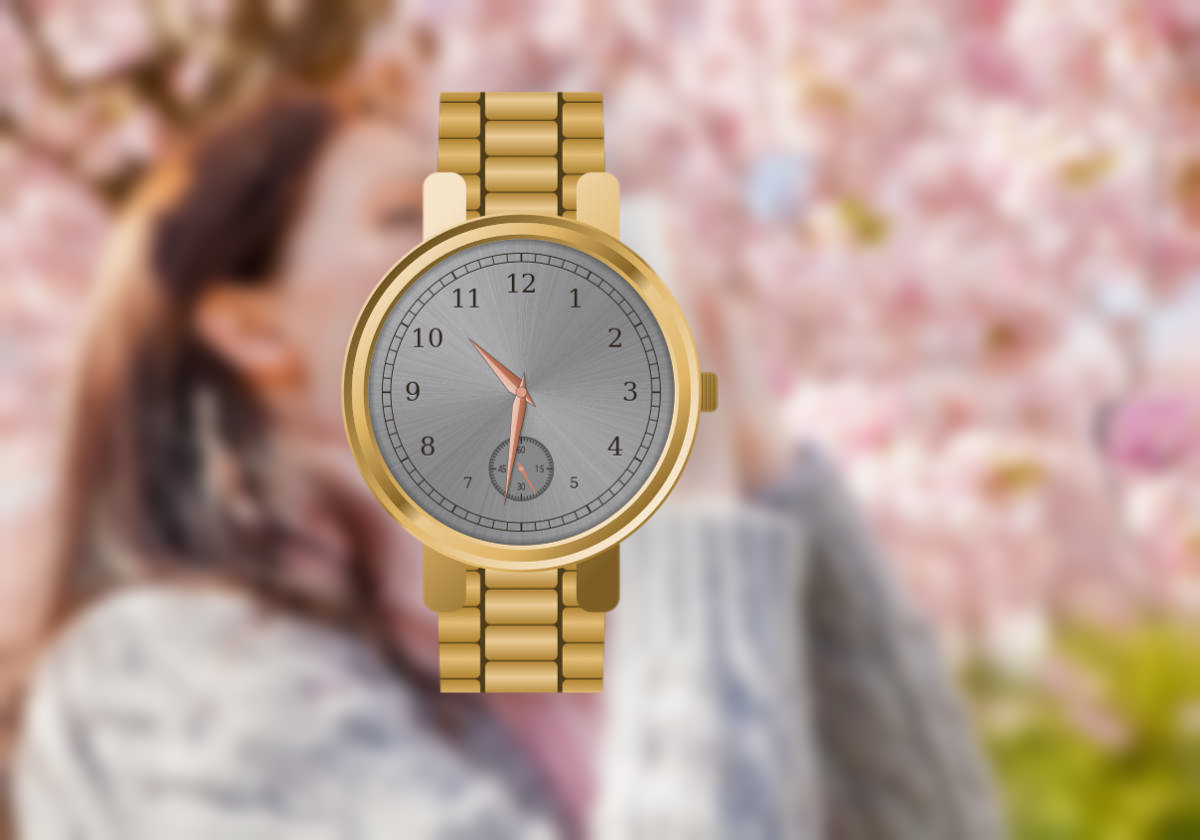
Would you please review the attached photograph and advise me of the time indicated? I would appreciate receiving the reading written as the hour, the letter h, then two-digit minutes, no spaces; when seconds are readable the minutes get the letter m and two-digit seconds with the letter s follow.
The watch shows 10h31m25s
